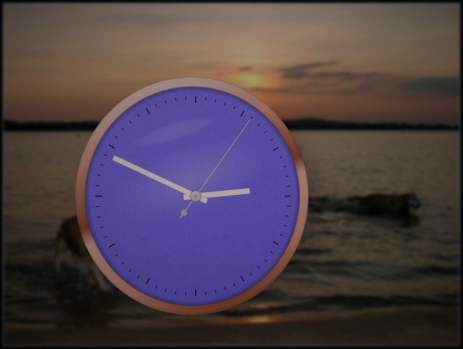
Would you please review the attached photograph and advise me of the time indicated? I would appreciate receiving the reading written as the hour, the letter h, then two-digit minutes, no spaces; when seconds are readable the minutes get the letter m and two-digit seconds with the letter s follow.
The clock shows 2h49m06s
